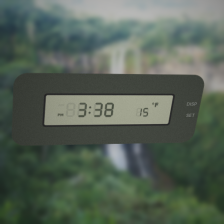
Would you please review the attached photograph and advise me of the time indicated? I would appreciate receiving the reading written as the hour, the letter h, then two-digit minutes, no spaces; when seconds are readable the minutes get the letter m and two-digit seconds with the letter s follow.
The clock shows 3h38
